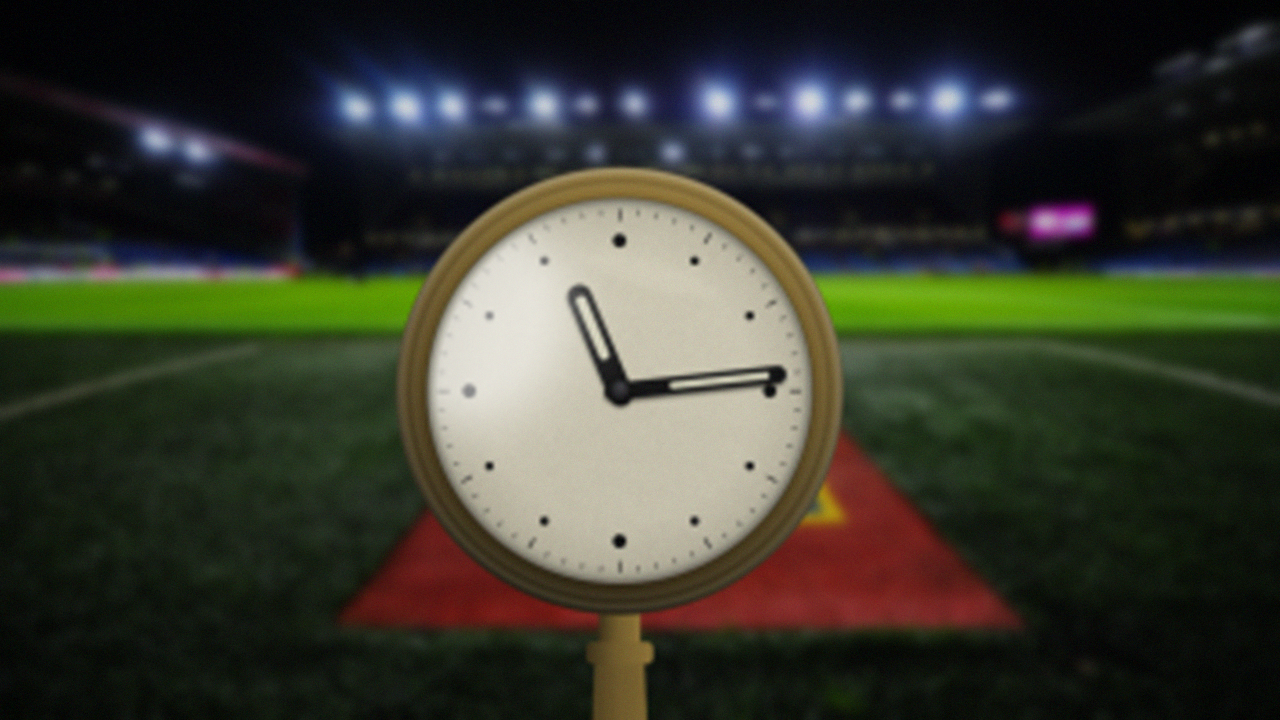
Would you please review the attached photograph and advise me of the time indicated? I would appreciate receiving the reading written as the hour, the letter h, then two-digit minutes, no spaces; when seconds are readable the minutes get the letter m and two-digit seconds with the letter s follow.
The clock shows 11h14
